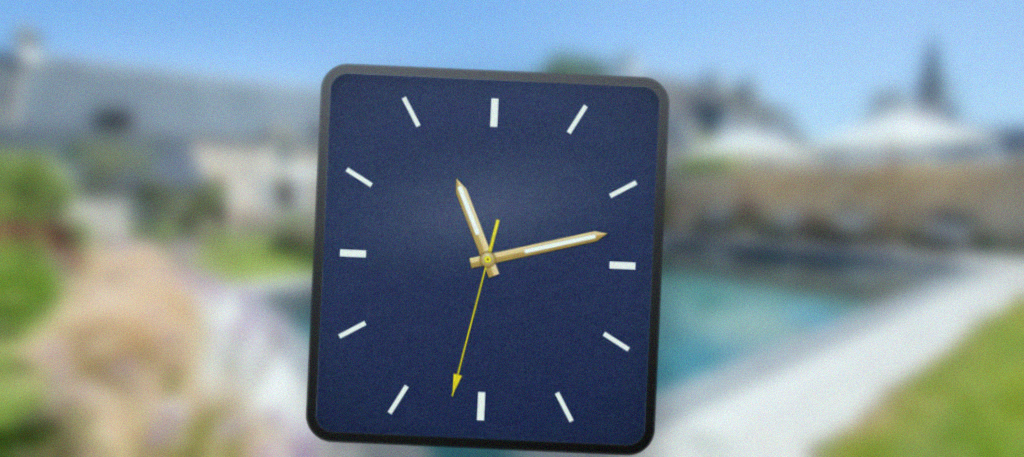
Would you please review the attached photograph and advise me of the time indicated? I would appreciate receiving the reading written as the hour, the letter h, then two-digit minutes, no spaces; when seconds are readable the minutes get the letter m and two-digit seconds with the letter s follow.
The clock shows 11h12m32s
